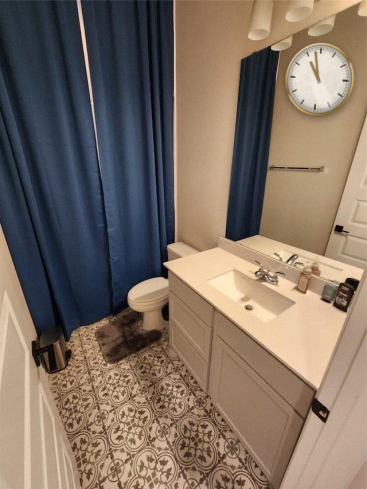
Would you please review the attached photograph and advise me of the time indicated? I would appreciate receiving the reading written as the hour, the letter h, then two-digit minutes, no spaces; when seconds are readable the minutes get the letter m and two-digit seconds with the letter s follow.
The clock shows 10h58
